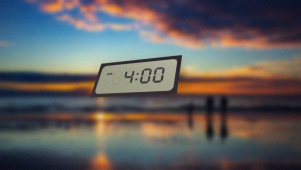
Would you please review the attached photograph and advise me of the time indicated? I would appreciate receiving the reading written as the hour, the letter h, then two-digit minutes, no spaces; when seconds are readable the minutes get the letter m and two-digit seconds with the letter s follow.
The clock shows 4h00
